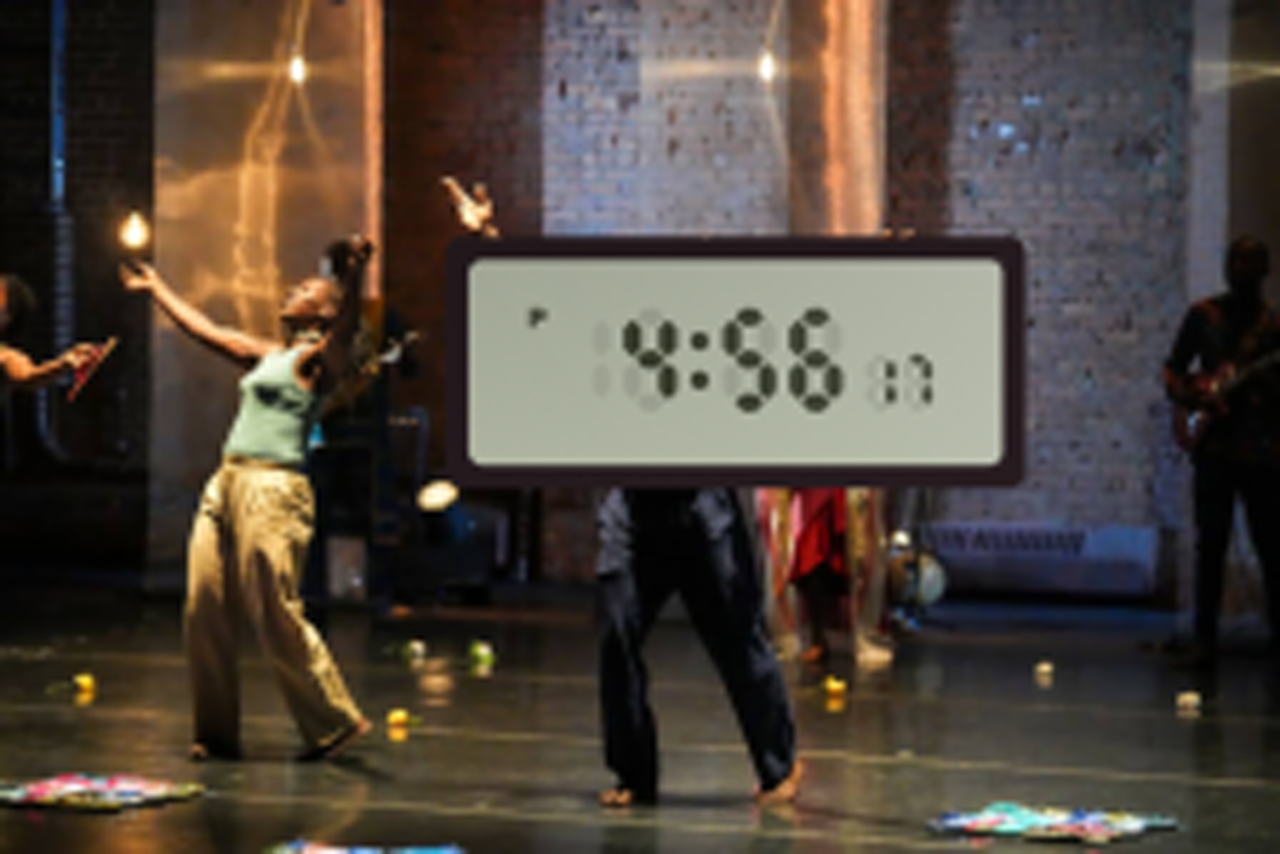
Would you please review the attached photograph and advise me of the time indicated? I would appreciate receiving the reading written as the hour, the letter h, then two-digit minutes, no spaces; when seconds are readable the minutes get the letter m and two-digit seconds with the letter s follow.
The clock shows 4h56m17s
